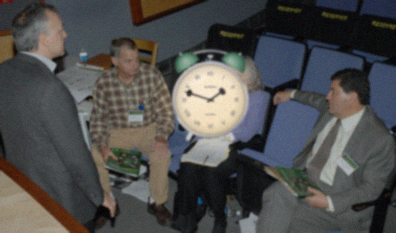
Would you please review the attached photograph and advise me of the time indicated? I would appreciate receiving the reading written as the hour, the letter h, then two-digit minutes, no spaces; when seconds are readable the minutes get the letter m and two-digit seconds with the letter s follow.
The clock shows 1h48
